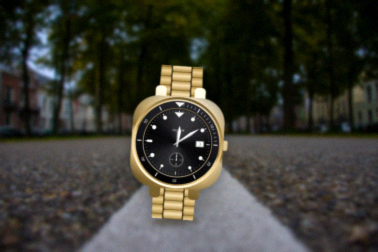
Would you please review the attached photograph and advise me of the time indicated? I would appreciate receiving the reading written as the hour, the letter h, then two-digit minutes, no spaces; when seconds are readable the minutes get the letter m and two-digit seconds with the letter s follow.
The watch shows 12h09
